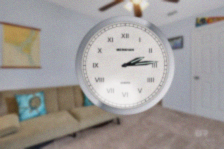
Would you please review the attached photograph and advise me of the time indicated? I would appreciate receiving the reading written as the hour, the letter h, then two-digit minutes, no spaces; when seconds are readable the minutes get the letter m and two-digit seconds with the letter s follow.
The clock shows 2h14
